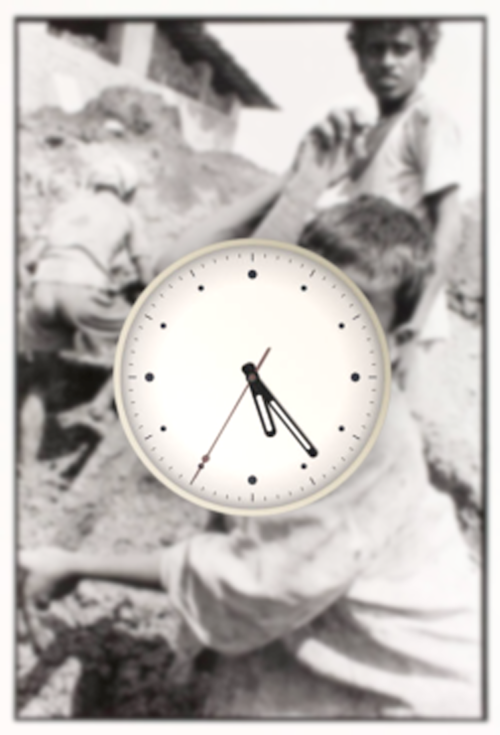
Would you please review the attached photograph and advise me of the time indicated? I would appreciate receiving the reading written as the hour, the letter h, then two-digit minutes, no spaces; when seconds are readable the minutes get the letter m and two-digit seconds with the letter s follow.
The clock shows 5h23m35s
